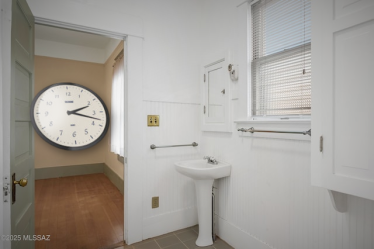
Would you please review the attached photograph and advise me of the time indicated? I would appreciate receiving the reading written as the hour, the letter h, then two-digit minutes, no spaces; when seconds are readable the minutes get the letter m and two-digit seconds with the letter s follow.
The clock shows 2h18
